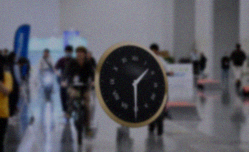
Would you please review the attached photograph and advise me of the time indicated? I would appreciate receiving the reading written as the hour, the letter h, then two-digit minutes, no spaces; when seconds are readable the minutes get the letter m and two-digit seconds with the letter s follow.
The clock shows 1h30
